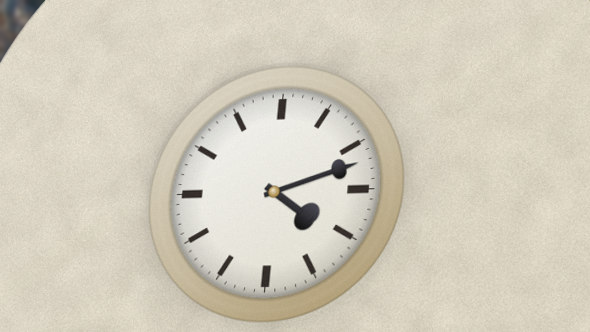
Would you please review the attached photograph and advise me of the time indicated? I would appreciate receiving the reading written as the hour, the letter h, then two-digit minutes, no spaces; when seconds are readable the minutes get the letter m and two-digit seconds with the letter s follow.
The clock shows 4h12
